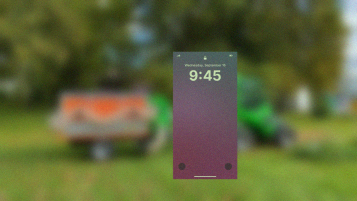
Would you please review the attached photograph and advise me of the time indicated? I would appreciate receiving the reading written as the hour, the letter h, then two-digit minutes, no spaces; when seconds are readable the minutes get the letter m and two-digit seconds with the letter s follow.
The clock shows 9h45
